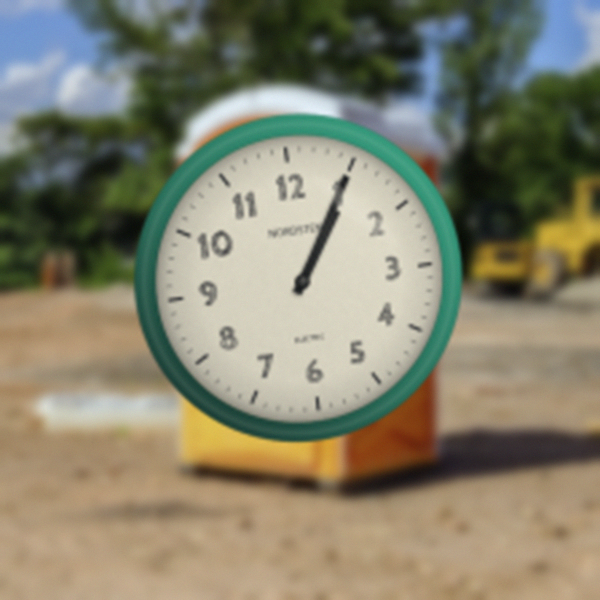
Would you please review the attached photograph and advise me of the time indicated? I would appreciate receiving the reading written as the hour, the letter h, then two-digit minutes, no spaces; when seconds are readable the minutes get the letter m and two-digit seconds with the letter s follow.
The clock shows 1h05
